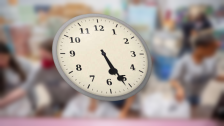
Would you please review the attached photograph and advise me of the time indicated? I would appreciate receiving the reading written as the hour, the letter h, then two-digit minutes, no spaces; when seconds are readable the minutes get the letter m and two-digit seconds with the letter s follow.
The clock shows 5h26
